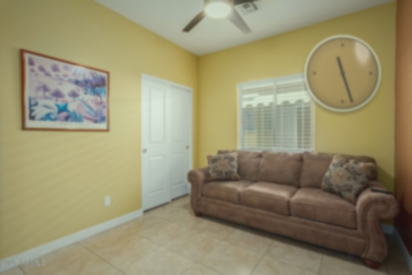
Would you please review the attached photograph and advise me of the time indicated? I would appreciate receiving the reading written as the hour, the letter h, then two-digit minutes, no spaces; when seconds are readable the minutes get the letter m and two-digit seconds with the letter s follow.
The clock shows 11h27
